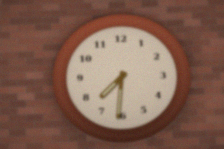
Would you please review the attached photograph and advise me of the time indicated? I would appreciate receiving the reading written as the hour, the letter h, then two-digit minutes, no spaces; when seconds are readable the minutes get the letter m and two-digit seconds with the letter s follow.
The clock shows 7h31
